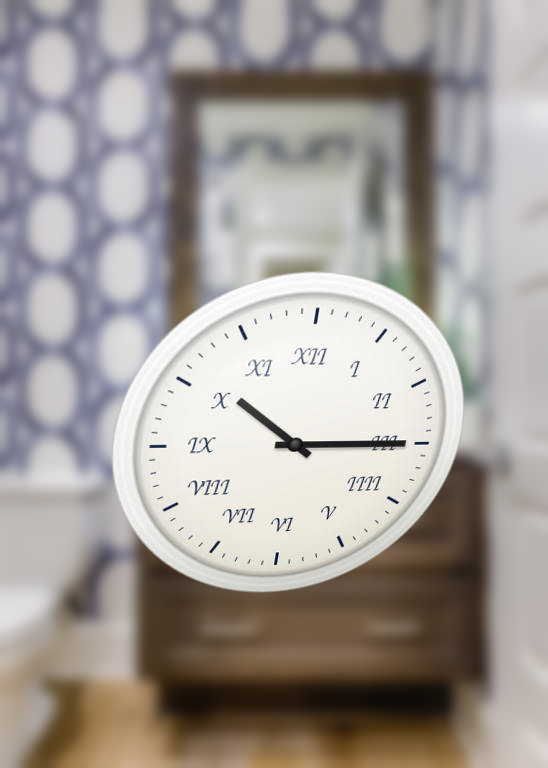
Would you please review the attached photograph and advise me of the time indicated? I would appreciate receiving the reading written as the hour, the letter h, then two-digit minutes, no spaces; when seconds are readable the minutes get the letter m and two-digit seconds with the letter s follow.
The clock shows 10h15
